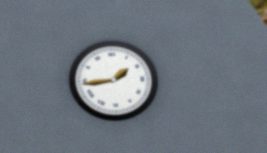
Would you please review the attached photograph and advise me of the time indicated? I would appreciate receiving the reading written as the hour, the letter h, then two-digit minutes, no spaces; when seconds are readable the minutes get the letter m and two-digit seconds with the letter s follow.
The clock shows 1h44
